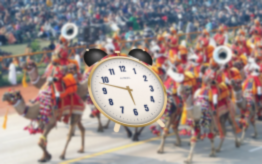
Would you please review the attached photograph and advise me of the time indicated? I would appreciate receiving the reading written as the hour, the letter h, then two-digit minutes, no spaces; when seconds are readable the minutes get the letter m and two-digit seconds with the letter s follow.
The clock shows 5h48
